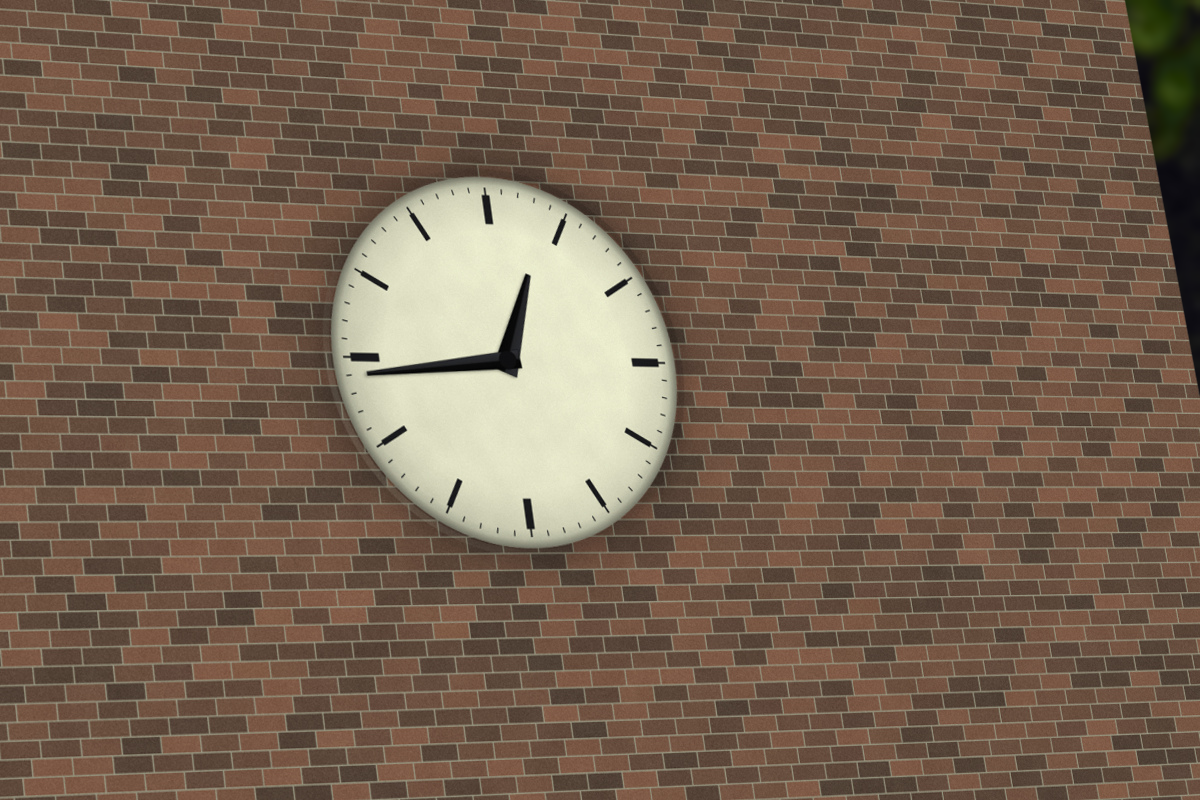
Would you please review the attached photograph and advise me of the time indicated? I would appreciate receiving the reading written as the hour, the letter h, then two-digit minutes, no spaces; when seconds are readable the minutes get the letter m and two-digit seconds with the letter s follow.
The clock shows 12h44
